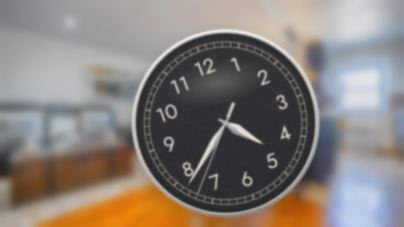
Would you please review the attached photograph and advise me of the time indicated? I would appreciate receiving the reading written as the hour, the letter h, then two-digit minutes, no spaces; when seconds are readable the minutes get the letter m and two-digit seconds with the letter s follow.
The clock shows 4h38m37s
